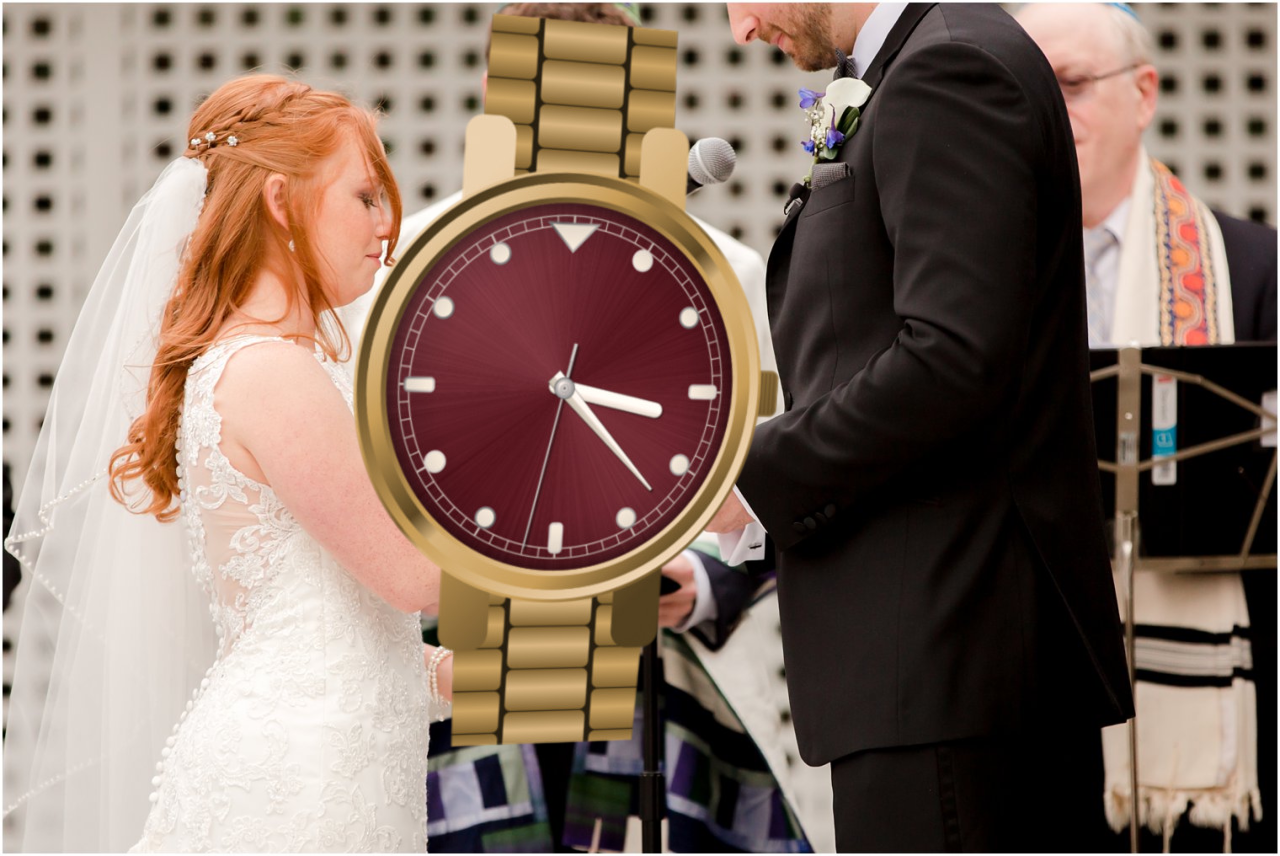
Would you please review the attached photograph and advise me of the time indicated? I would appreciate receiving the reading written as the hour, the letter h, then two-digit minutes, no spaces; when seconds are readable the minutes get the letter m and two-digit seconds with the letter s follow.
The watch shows 3h22m32s
